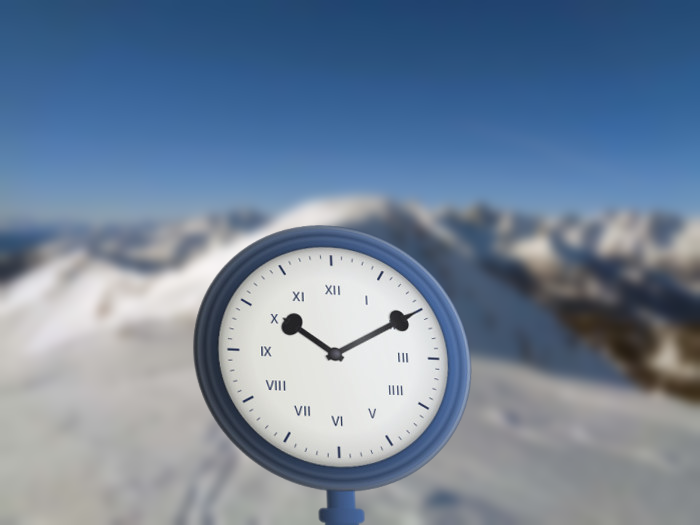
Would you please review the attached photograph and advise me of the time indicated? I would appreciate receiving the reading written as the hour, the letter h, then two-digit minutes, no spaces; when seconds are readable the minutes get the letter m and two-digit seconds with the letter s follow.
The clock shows 10h10
